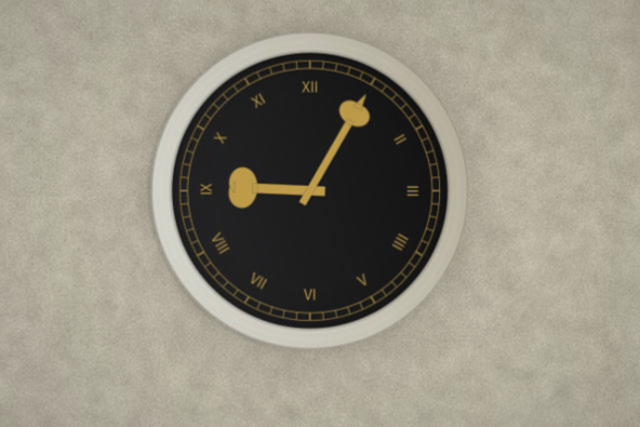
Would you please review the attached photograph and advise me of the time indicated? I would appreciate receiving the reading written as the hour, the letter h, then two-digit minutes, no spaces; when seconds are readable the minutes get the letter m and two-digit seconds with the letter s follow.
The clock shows 9h05
